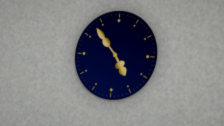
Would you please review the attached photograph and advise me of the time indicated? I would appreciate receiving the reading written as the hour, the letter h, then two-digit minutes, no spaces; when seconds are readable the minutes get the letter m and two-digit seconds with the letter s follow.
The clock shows 4h53
